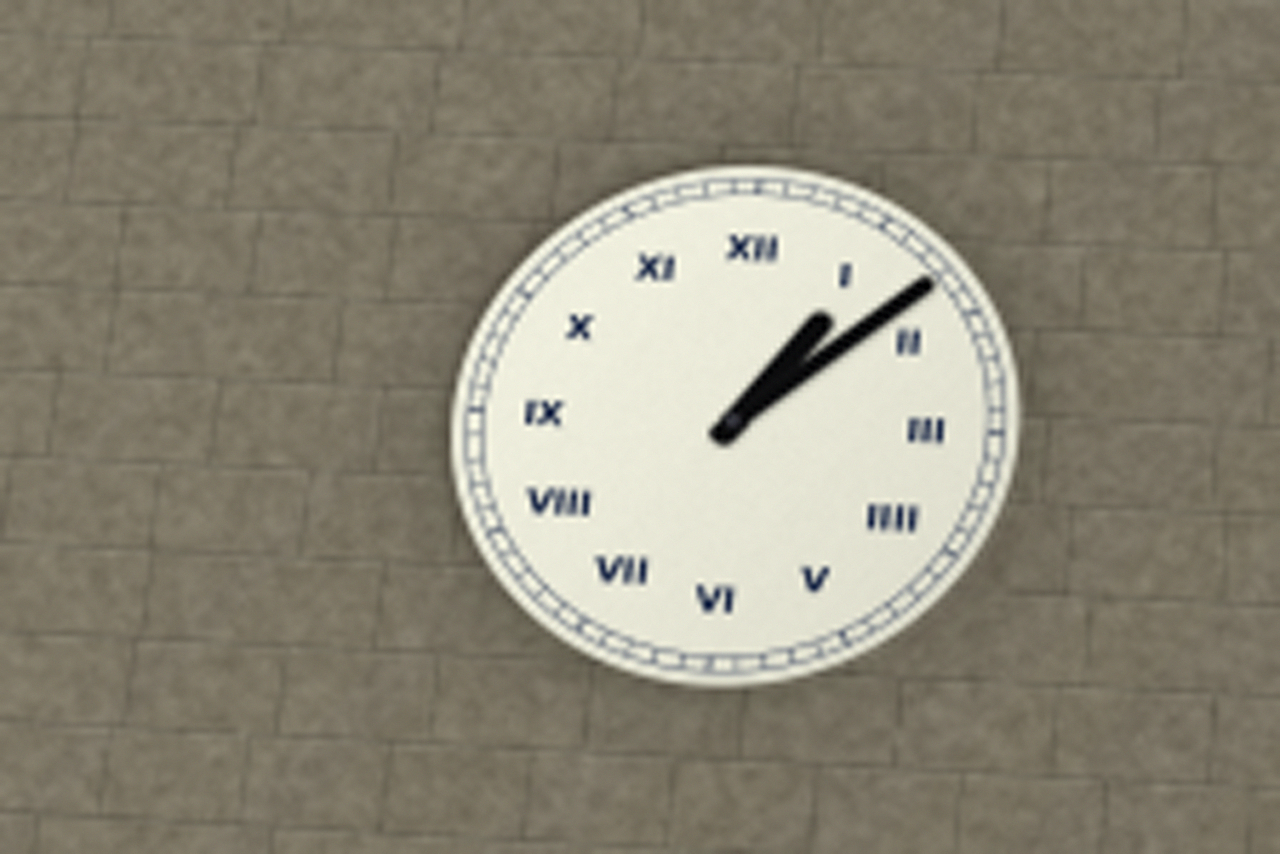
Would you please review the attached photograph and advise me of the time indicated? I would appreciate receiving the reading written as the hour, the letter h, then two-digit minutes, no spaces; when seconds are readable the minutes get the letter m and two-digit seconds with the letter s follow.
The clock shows 1h08
